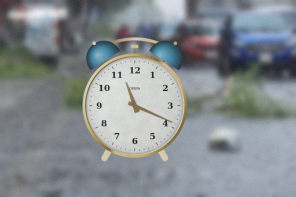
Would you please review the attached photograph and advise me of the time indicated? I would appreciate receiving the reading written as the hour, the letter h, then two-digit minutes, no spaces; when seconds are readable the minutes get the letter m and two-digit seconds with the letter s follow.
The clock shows 11h19
